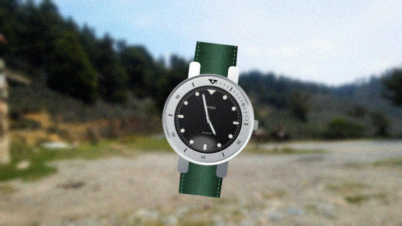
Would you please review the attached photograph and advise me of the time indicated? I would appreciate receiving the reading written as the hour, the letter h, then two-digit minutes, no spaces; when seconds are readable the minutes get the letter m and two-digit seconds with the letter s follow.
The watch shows 4h57
